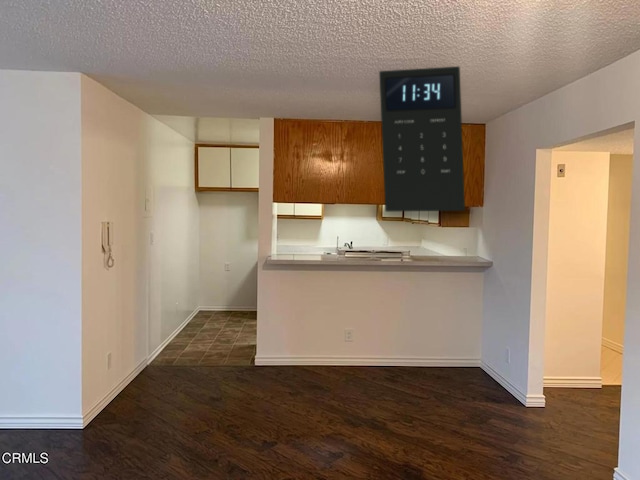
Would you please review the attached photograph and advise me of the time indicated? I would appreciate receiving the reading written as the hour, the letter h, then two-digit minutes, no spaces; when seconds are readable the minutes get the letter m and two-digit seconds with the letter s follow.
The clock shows 11h34
